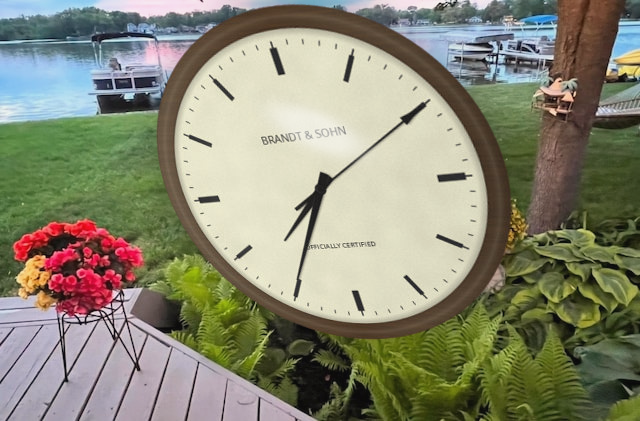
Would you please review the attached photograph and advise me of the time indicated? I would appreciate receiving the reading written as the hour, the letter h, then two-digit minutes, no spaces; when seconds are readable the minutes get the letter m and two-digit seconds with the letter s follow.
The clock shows 7h35m10s
